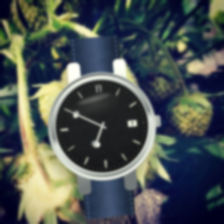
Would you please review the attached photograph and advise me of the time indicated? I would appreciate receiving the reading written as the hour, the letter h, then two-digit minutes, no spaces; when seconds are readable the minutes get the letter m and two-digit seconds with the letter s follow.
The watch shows 6h50
